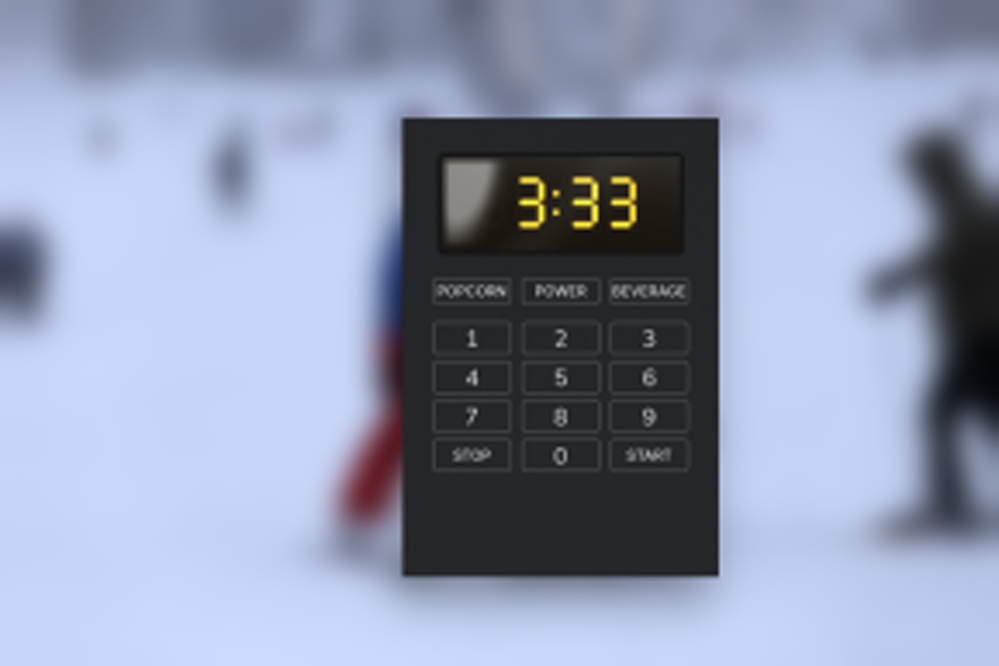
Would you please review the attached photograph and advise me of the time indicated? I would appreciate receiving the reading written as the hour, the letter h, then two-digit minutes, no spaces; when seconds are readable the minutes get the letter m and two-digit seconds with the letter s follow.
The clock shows 3h33
